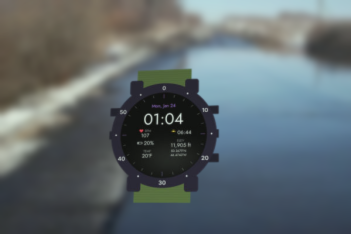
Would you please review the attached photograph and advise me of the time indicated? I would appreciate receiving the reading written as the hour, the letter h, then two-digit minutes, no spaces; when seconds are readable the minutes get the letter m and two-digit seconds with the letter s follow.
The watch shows 1h04
